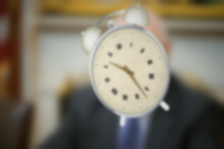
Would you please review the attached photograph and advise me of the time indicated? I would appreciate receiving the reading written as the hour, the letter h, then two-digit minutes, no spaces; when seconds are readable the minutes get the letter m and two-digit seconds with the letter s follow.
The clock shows 10h27
